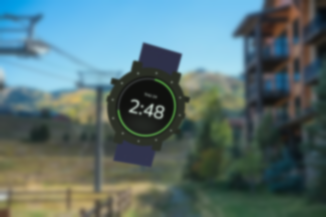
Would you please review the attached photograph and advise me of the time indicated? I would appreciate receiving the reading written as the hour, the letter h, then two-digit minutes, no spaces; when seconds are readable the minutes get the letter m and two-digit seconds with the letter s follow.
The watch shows 2h48
